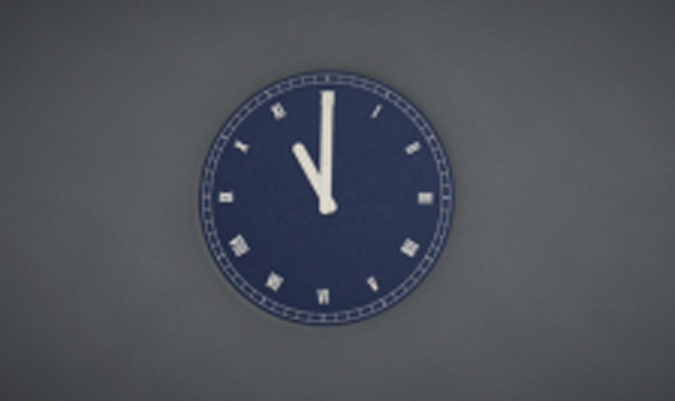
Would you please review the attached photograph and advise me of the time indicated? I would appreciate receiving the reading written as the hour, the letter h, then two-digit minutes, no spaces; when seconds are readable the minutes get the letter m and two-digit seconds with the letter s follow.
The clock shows 11h00
